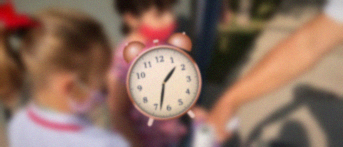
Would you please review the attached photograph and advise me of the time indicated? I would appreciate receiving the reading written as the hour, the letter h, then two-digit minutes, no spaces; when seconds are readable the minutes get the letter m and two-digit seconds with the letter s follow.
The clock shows 1h33
